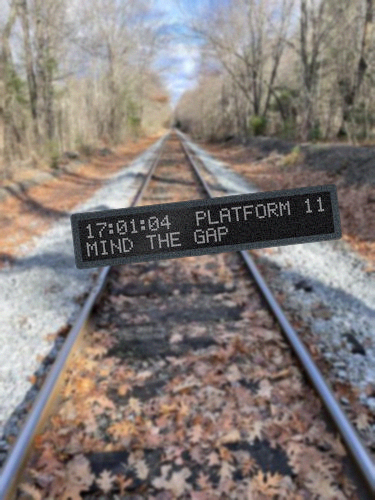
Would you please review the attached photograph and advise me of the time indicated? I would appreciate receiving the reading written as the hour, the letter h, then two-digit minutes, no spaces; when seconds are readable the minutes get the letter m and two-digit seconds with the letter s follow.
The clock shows 17h01m04s
